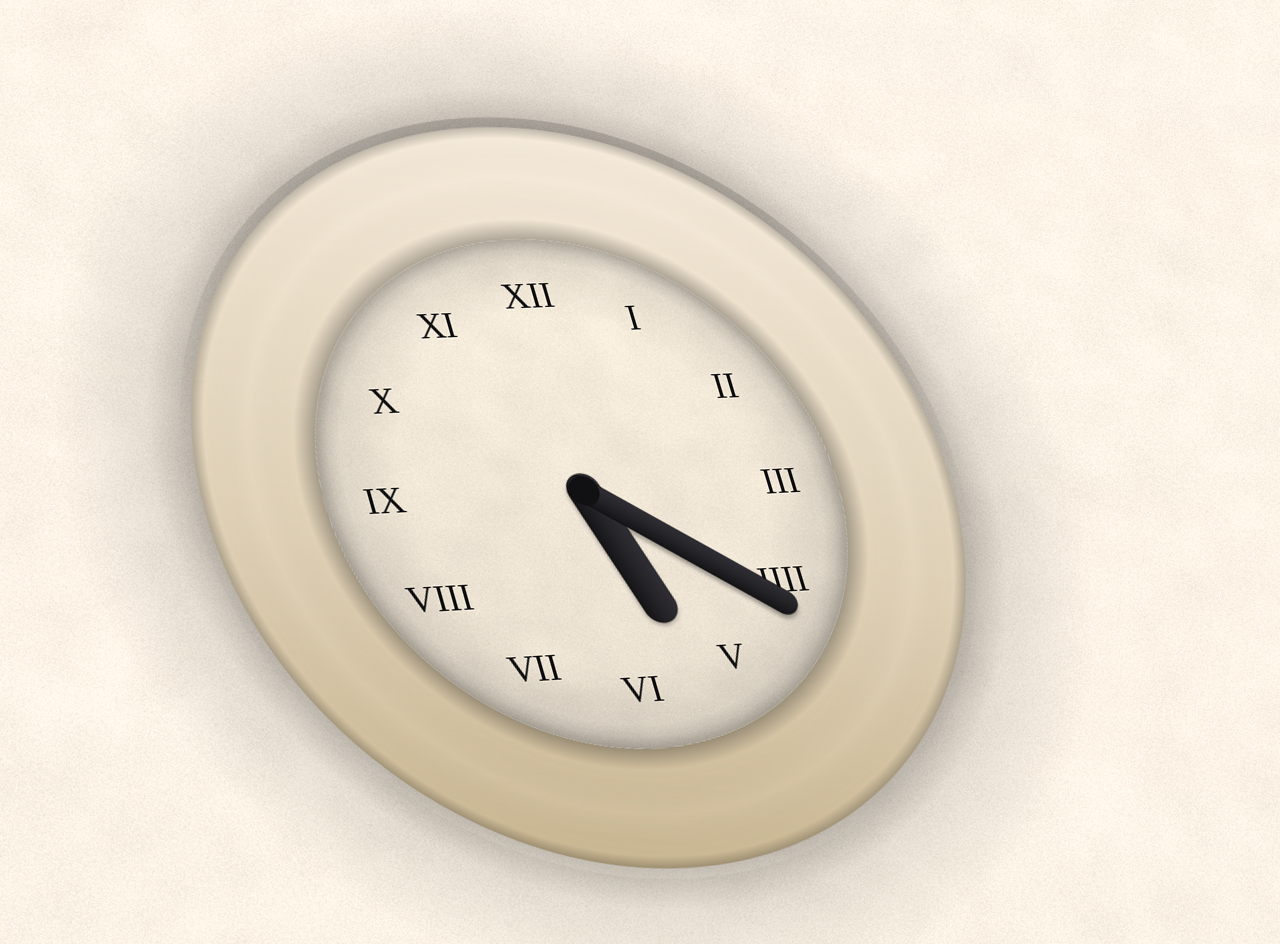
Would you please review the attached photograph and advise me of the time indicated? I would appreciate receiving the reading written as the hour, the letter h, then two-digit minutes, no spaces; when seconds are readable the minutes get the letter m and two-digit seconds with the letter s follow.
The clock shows 5h21
